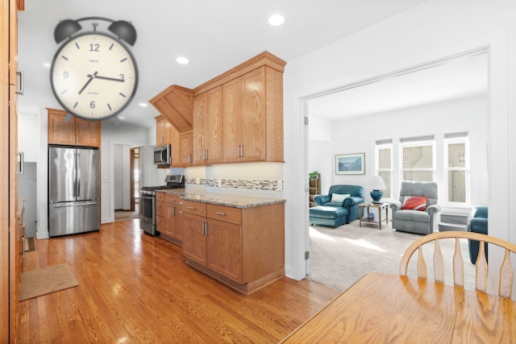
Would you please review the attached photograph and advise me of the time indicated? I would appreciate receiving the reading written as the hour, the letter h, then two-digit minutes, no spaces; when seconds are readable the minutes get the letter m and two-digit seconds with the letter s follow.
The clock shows 7h16
